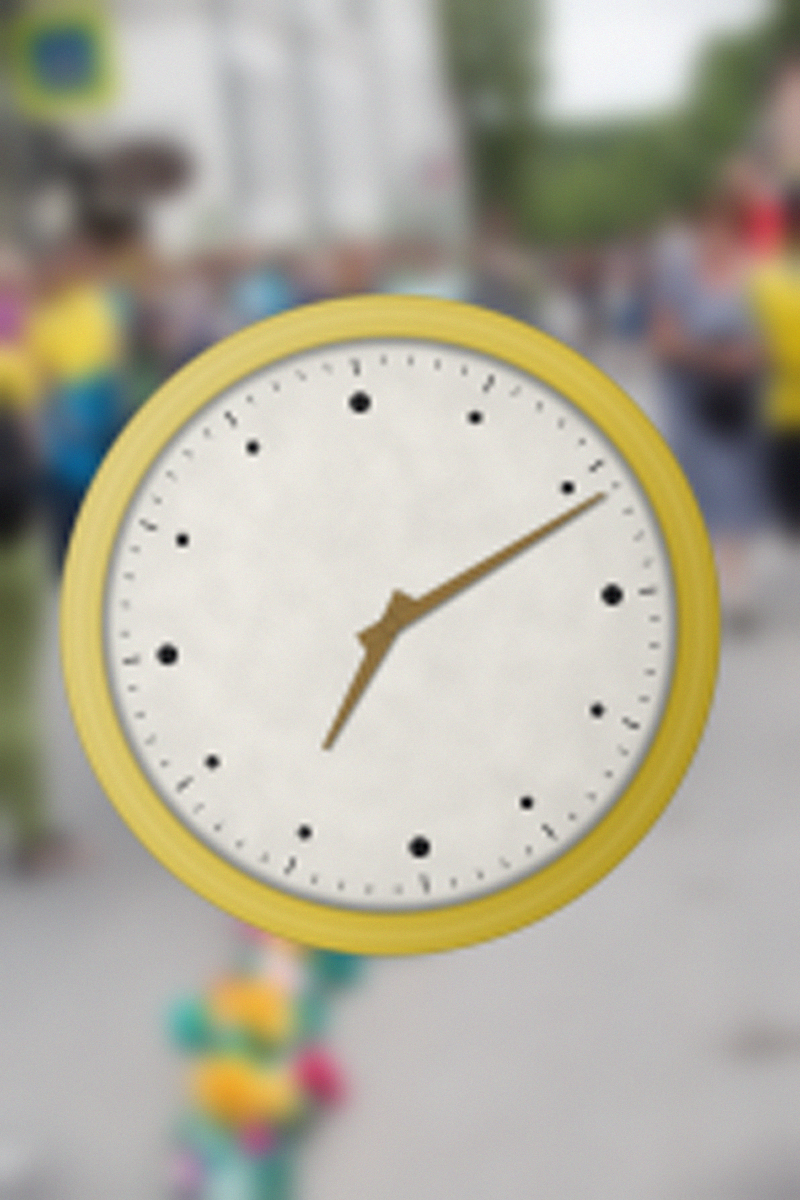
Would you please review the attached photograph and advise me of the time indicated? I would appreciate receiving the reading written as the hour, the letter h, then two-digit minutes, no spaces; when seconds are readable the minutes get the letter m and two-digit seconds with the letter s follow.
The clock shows 7h11
